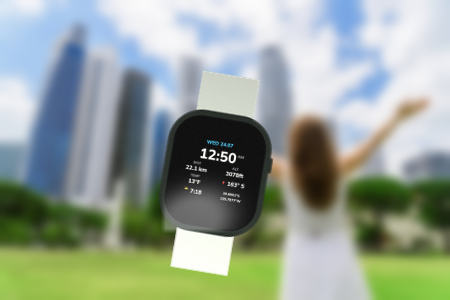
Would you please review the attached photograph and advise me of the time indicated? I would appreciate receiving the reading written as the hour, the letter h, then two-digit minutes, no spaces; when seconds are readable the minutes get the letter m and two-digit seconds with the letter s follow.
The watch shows 12h50
